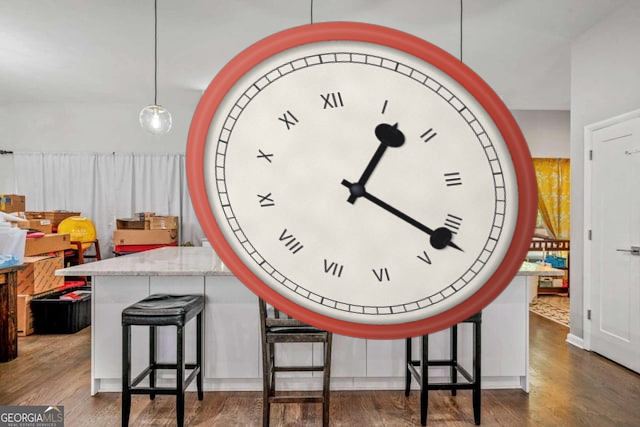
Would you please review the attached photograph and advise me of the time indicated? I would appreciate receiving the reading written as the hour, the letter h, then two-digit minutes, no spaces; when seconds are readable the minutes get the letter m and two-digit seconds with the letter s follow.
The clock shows 1h22
